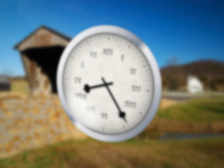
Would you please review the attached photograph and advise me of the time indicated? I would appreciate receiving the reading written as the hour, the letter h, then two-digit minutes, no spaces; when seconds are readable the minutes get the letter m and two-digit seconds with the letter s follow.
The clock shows 8h24
